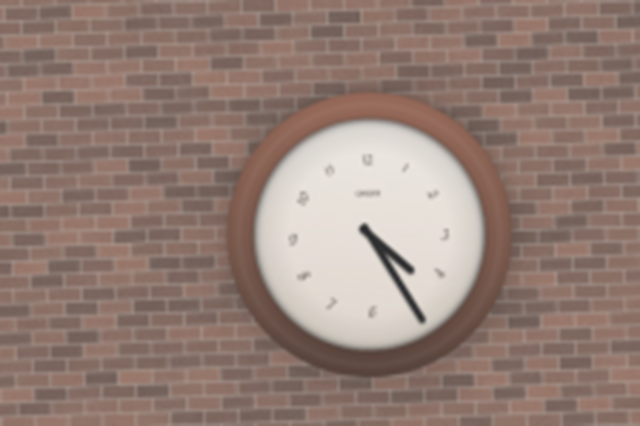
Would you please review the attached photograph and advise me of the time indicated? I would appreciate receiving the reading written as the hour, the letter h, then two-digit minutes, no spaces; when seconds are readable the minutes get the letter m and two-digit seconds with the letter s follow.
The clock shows 4h25
